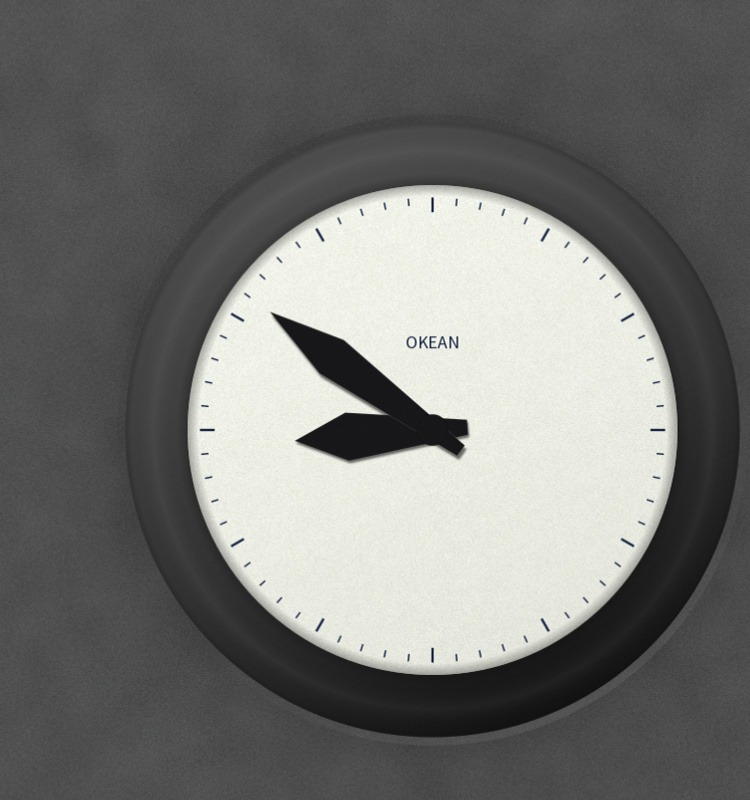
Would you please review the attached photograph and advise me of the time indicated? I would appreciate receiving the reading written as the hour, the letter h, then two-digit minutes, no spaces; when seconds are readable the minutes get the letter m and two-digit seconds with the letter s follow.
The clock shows 8h51
